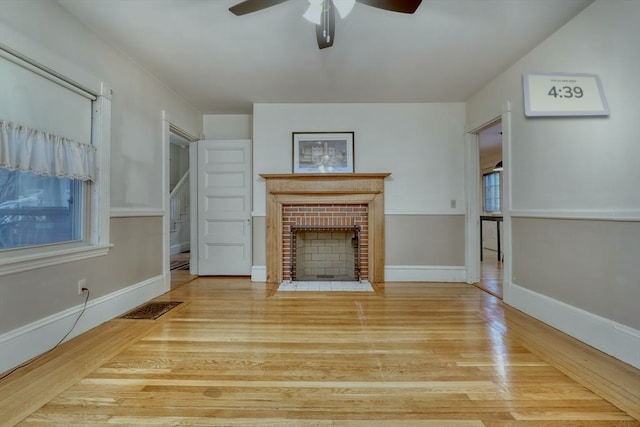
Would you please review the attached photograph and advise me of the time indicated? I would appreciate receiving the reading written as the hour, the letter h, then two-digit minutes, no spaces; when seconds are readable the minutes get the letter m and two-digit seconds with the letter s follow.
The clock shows 4h39
